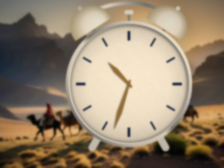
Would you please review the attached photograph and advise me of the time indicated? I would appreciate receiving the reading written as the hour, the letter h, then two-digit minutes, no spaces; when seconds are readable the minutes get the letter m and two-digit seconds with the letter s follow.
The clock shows 10h33
